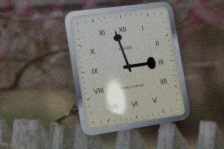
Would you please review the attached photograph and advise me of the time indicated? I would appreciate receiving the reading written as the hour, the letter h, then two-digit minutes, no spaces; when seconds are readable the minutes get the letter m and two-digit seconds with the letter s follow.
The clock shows 2h58
